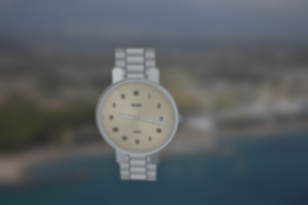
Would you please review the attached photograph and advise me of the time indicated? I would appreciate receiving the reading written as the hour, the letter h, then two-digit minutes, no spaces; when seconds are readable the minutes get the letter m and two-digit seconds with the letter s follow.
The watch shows 9h17
